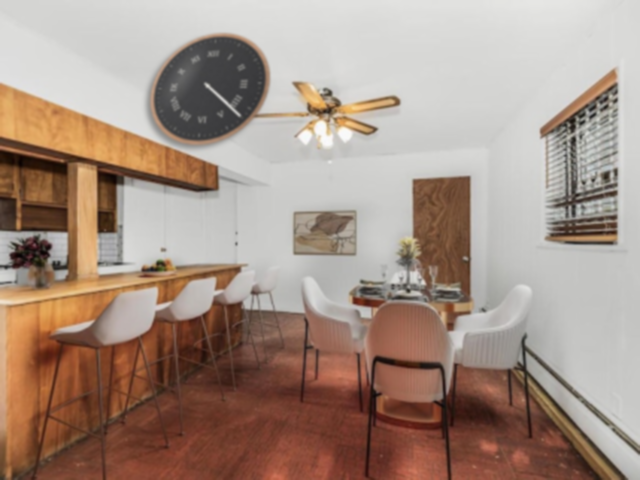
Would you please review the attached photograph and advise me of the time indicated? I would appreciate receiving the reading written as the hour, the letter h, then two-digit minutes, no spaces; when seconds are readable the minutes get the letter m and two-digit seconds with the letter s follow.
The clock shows 4h22
